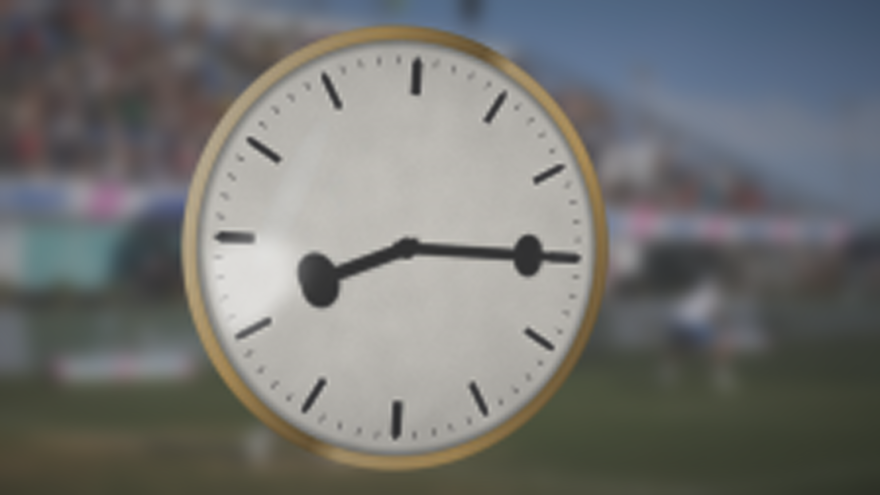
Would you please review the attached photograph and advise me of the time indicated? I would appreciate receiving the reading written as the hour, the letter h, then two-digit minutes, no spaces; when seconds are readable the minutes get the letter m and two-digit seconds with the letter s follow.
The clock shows 8h15
